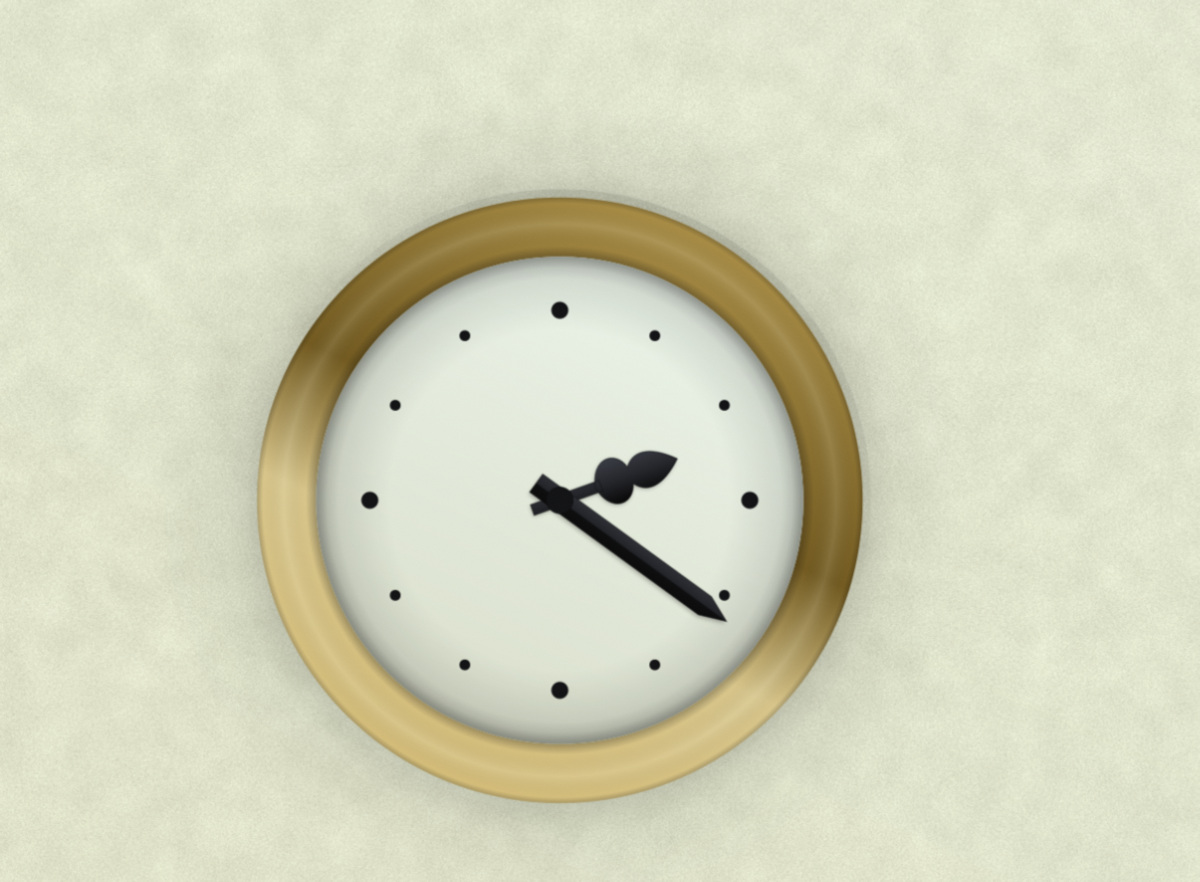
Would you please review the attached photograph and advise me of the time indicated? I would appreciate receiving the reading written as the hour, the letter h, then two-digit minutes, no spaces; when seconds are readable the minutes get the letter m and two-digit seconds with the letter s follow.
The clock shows 2h21
